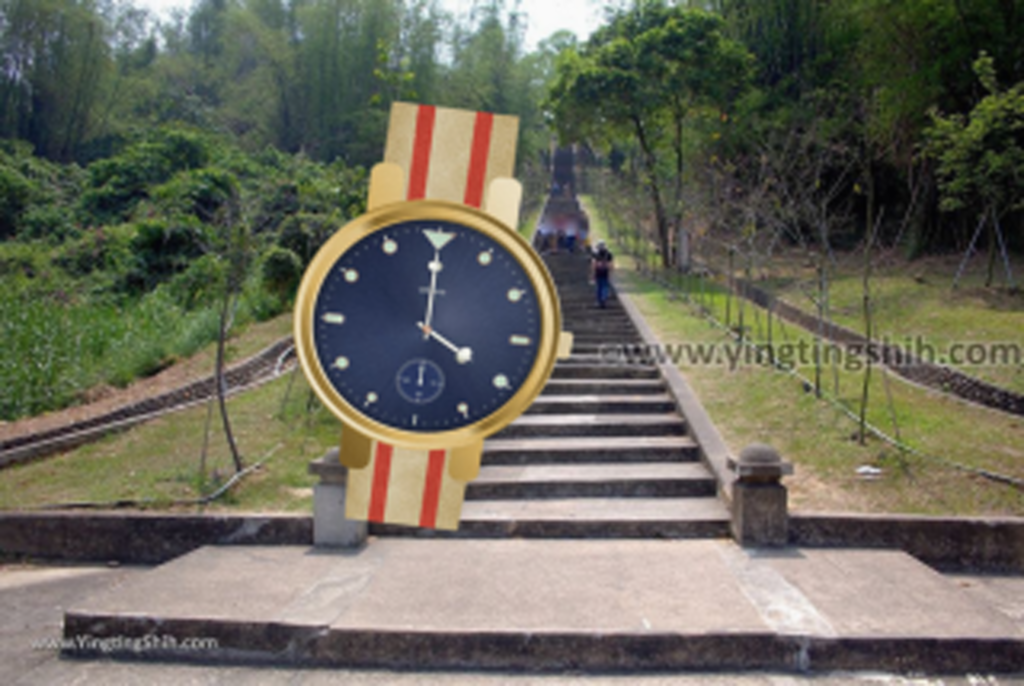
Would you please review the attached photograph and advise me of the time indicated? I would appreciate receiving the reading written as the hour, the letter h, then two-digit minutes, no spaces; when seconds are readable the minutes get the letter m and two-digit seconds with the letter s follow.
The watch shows 4h00
